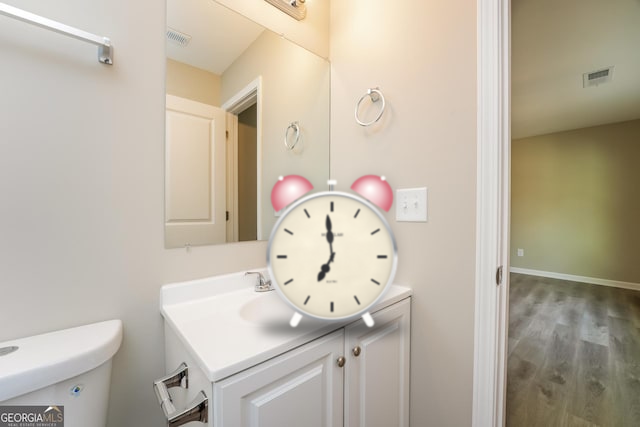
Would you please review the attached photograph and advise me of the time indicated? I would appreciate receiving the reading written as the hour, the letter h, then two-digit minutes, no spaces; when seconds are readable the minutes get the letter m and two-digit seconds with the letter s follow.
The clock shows 6h59
